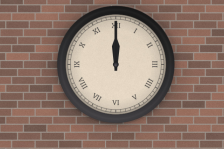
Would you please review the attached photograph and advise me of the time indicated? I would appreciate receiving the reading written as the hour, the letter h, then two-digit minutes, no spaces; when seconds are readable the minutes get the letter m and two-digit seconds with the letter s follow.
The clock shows 12h00
